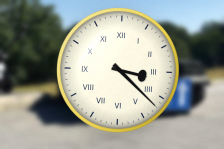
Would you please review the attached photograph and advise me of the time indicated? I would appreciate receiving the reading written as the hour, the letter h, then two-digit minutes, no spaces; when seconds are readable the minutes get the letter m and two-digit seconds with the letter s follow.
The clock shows 3h22
